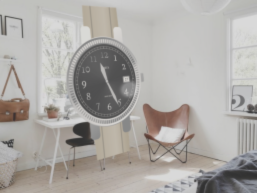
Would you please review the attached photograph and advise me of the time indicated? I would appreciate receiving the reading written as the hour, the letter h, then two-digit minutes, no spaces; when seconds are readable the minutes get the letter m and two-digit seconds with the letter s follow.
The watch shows 11h26
